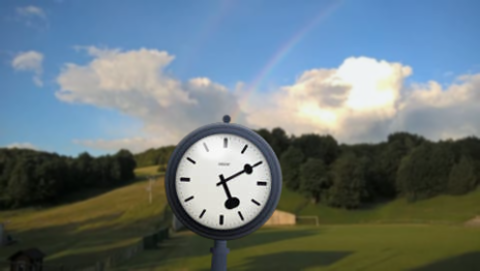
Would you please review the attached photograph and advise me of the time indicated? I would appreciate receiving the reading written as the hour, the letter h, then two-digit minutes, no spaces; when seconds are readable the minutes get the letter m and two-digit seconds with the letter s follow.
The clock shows 5h10
